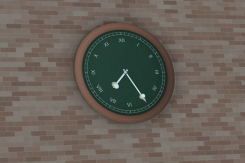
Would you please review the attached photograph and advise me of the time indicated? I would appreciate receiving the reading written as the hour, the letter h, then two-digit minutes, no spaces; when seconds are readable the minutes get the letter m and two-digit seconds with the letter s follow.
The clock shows 7h25
